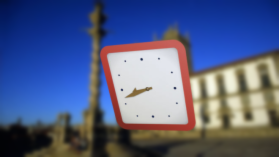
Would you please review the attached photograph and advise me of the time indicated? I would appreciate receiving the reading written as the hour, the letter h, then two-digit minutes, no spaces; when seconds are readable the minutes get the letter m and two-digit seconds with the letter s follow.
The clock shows 8h42
